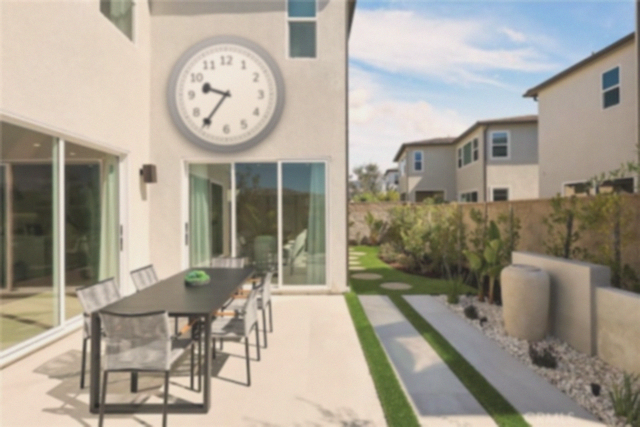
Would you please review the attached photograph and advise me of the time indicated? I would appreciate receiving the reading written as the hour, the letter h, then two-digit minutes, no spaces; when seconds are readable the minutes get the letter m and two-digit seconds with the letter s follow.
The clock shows 9h36
